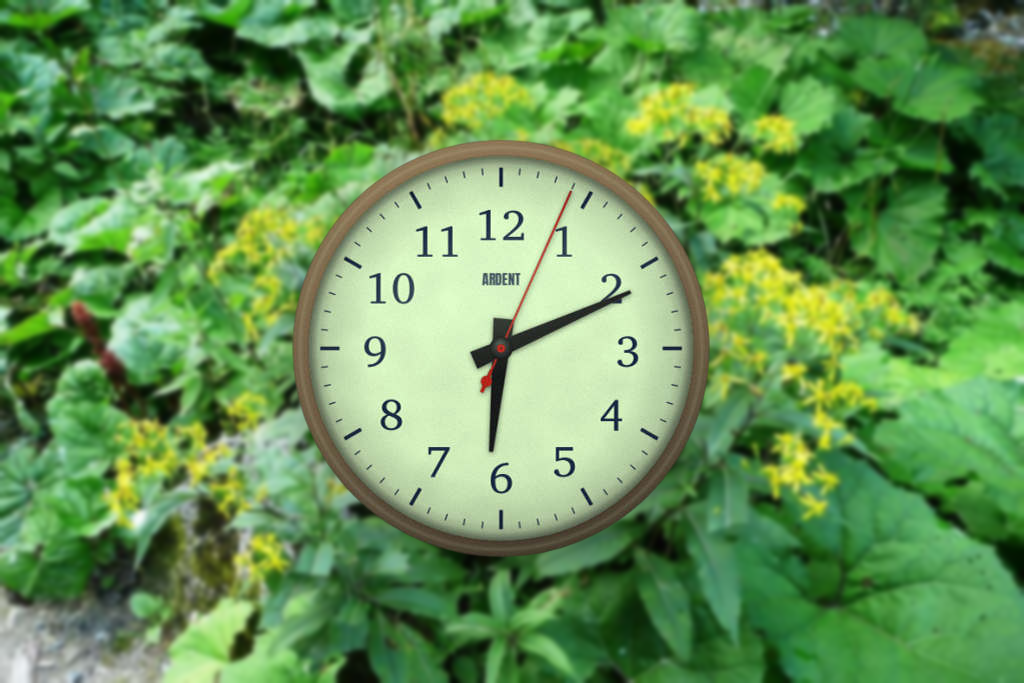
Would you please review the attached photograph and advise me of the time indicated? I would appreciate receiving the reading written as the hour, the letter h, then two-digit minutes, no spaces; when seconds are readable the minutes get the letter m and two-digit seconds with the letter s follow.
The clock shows 6h11m04s
